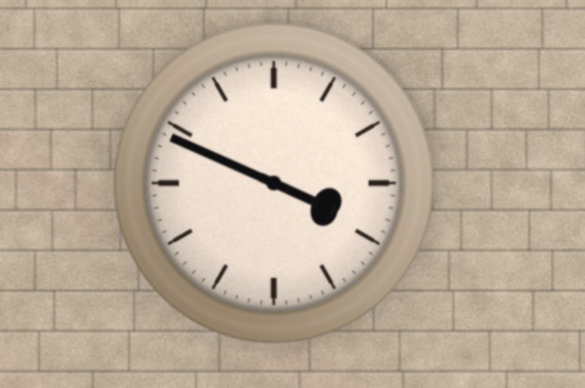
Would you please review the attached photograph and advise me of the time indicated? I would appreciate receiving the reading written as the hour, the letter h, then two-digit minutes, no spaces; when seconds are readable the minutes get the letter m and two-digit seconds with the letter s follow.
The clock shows 3h49
